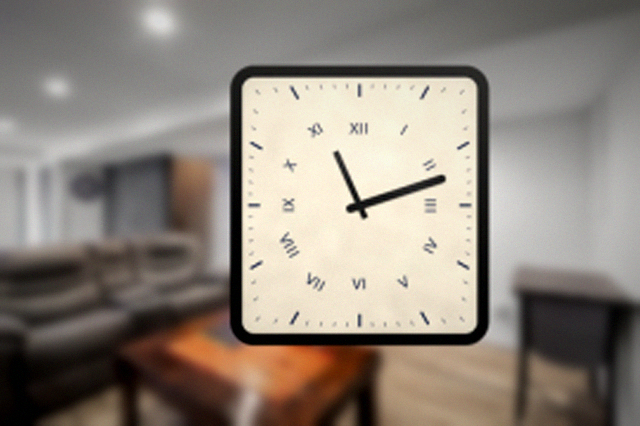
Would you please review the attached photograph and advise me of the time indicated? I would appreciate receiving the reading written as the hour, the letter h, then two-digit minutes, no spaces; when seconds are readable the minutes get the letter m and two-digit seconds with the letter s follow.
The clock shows 11h12
